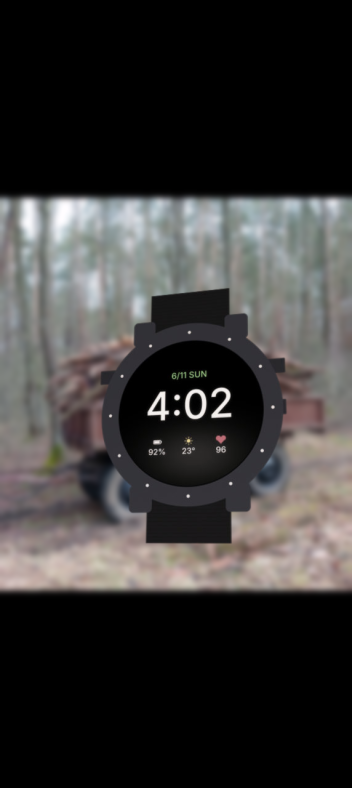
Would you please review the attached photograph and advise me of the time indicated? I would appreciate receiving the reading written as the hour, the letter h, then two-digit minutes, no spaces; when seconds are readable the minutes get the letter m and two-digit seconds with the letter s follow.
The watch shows 4h02
